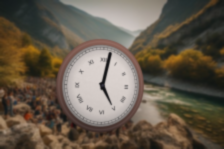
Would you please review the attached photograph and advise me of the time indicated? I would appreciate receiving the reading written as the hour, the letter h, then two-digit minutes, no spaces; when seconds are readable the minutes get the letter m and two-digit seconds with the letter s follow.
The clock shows 5h02
